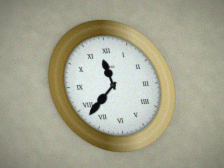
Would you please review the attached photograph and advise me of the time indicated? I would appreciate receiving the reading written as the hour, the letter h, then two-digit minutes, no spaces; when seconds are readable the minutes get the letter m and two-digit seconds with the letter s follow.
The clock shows 11h38
